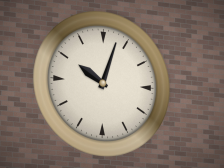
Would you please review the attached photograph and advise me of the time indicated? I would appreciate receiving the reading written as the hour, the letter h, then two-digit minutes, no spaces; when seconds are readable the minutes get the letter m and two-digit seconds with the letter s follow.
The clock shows 10h03
